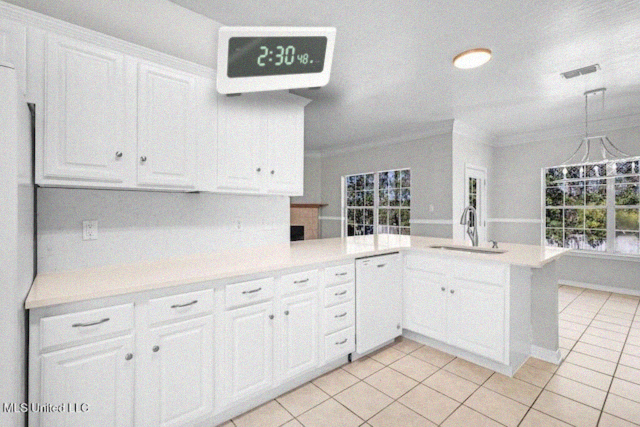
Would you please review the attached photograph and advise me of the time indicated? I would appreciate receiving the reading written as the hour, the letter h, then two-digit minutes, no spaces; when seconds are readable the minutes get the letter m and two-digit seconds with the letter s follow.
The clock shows 2h30m48s
